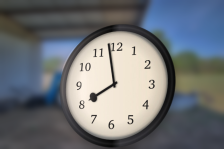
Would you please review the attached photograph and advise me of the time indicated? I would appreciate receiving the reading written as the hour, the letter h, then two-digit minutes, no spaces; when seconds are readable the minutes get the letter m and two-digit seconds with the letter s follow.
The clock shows 7h58
